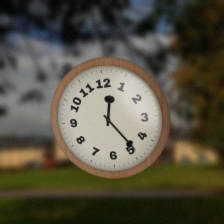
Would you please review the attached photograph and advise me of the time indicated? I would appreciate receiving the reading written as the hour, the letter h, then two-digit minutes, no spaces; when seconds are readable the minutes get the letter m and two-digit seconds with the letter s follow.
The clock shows 12h24
